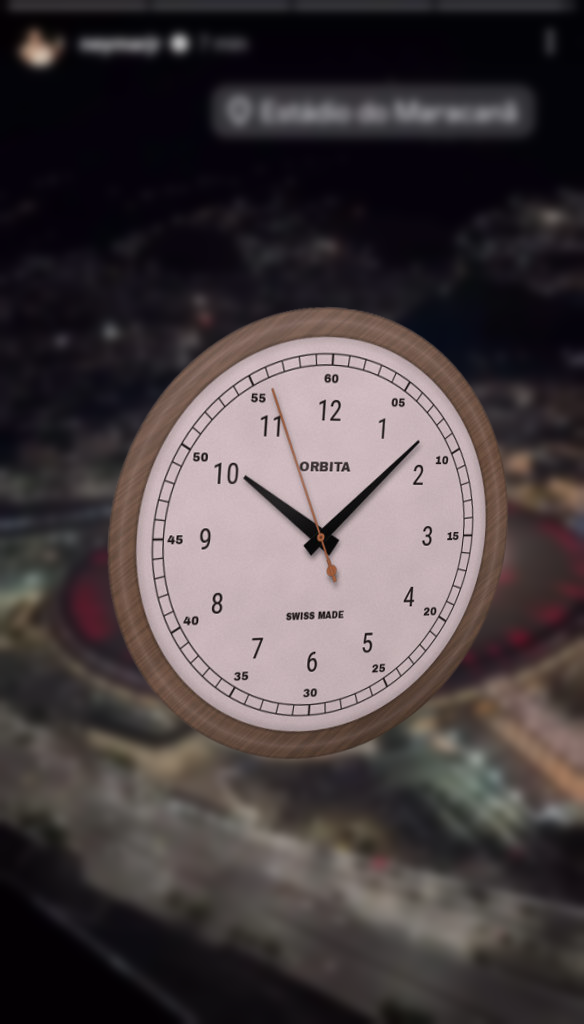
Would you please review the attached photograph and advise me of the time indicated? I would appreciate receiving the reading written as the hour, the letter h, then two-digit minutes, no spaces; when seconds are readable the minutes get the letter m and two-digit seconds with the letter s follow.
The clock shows 10h07m56s
